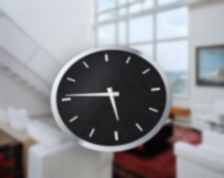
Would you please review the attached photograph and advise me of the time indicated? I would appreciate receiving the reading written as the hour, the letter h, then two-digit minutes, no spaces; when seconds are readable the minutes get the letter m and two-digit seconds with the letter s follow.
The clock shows 5h46
